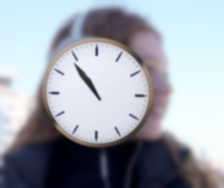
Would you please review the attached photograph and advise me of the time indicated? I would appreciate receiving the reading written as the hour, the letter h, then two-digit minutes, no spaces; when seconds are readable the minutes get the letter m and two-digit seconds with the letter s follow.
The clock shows 10h54
